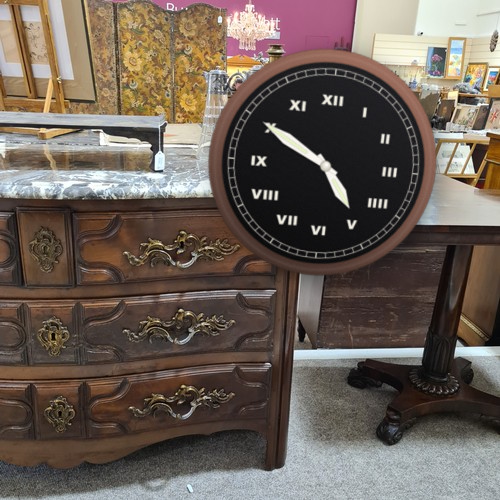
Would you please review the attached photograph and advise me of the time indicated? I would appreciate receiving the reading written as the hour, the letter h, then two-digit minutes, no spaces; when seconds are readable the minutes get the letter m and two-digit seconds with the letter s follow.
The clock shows 4h50
